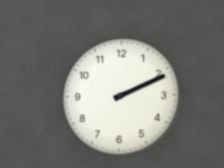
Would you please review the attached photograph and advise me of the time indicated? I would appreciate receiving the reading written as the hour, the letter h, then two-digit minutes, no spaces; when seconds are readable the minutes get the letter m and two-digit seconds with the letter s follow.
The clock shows 2h11
